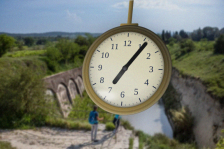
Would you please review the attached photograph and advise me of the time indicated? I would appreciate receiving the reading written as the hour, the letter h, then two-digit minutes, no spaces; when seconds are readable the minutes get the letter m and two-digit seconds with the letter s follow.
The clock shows 7h06
